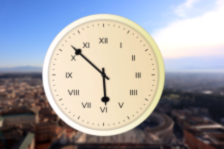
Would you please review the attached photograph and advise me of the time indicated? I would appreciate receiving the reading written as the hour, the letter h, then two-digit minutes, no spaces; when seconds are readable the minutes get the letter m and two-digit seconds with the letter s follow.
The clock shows 5h52
